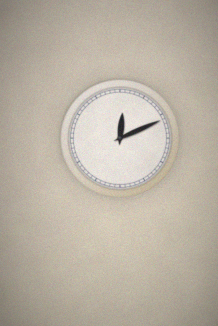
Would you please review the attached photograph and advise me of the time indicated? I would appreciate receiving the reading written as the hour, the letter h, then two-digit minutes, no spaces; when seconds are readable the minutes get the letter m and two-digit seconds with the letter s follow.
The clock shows 12h11
